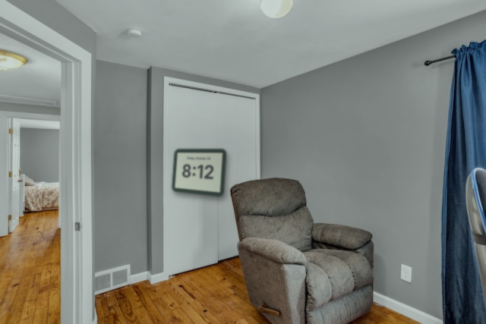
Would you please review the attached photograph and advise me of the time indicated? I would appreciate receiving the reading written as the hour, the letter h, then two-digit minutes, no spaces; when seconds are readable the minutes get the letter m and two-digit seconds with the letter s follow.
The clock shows 8h12
